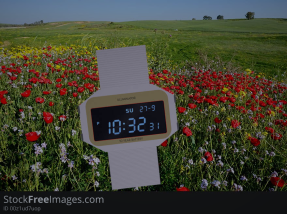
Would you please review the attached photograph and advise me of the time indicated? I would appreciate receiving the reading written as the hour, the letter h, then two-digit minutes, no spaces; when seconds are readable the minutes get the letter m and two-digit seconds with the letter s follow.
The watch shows 10h32m31s
